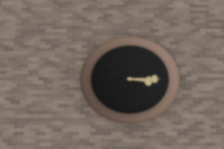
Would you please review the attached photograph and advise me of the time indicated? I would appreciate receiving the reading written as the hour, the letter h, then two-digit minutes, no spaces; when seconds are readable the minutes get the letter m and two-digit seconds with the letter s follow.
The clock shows 3h15
